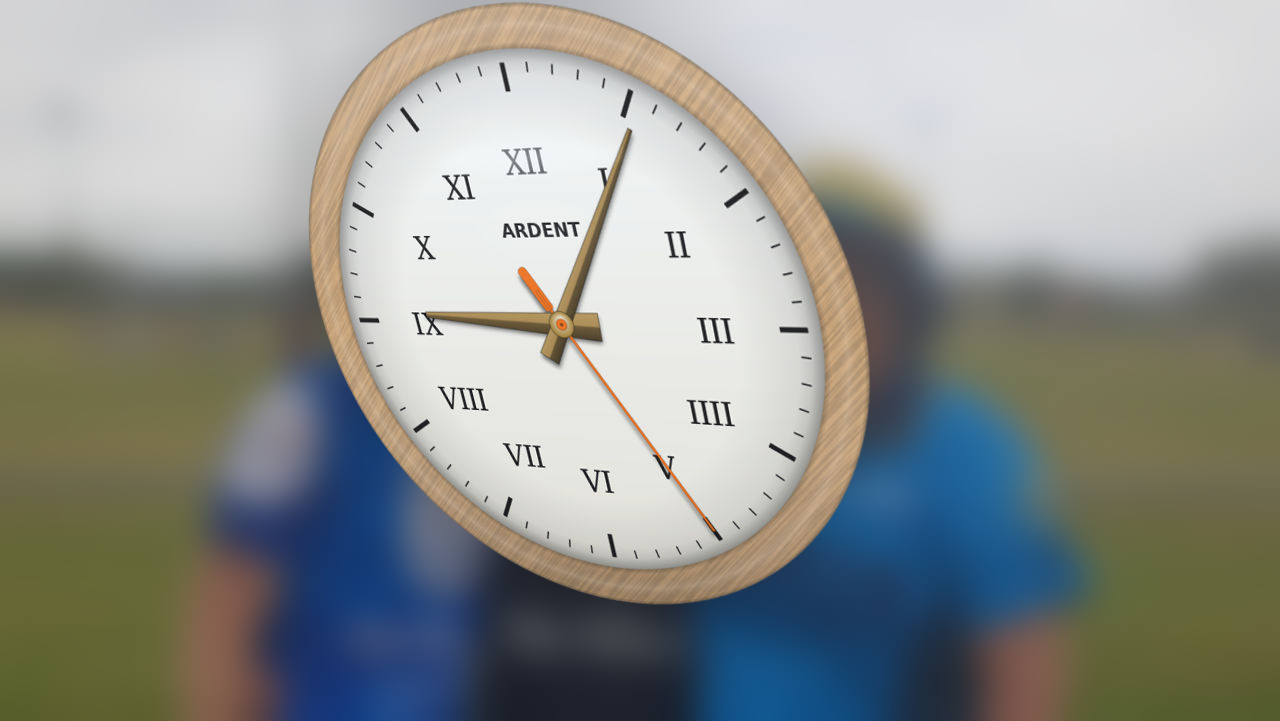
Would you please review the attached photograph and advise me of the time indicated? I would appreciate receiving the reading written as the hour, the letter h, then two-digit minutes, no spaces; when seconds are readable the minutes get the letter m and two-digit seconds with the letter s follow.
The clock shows 9h05m25s
